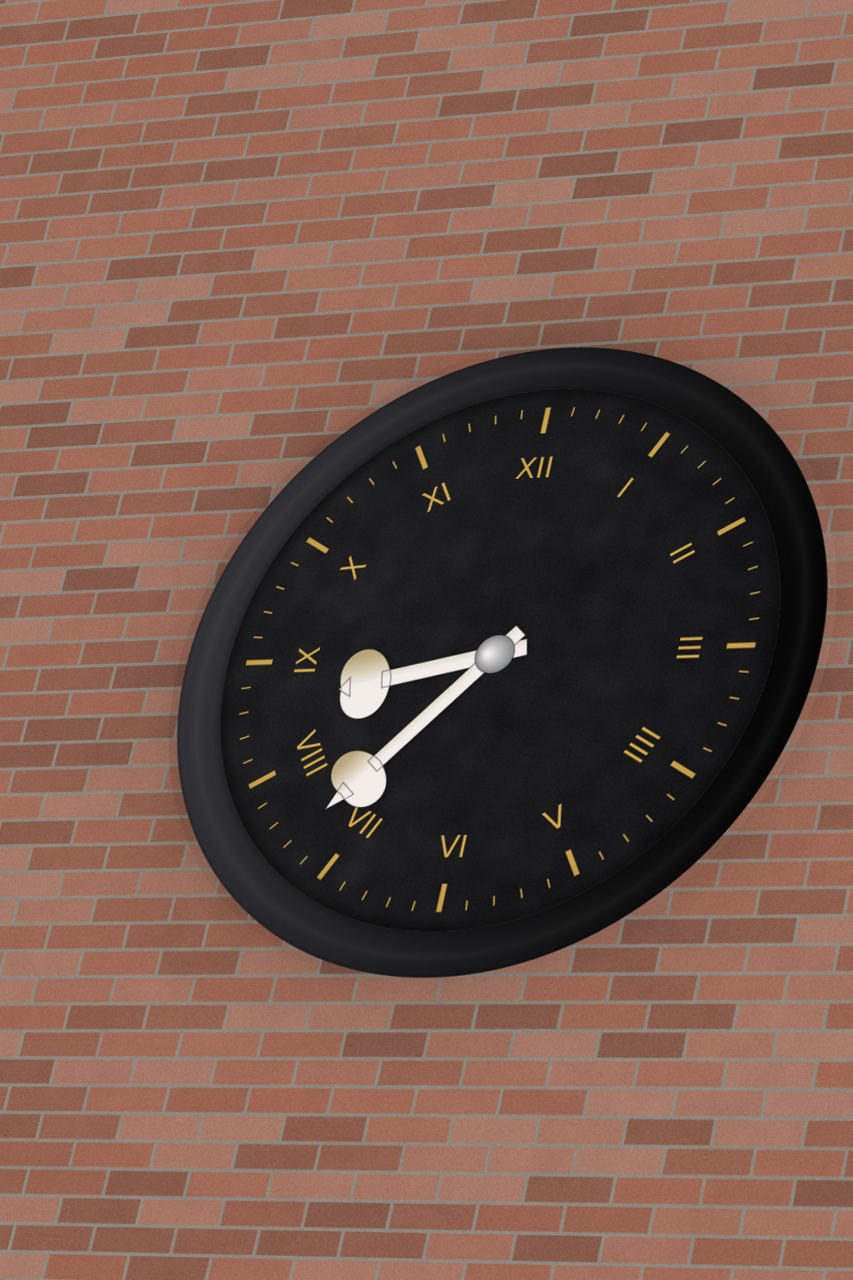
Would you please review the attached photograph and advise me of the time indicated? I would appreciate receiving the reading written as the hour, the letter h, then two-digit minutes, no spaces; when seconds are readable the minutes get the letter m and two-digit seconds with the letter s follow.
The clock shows 8h37
